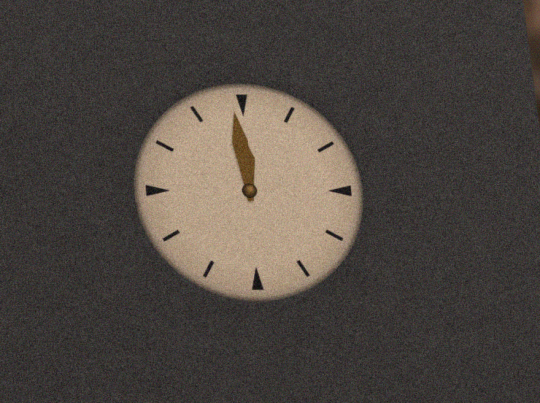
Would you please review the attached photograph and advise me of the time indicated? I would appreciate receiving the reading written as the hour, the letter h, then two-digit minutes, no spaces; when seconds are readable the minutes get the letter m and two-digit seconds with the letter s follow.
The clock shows 11h59
